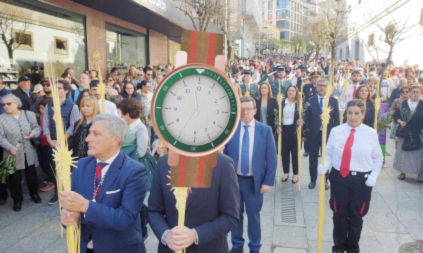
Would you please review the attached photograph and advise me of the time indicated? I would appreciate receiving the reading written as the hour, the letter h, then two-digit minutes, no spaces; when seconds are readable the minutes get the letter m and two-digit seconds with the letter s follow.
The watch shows 11h35
